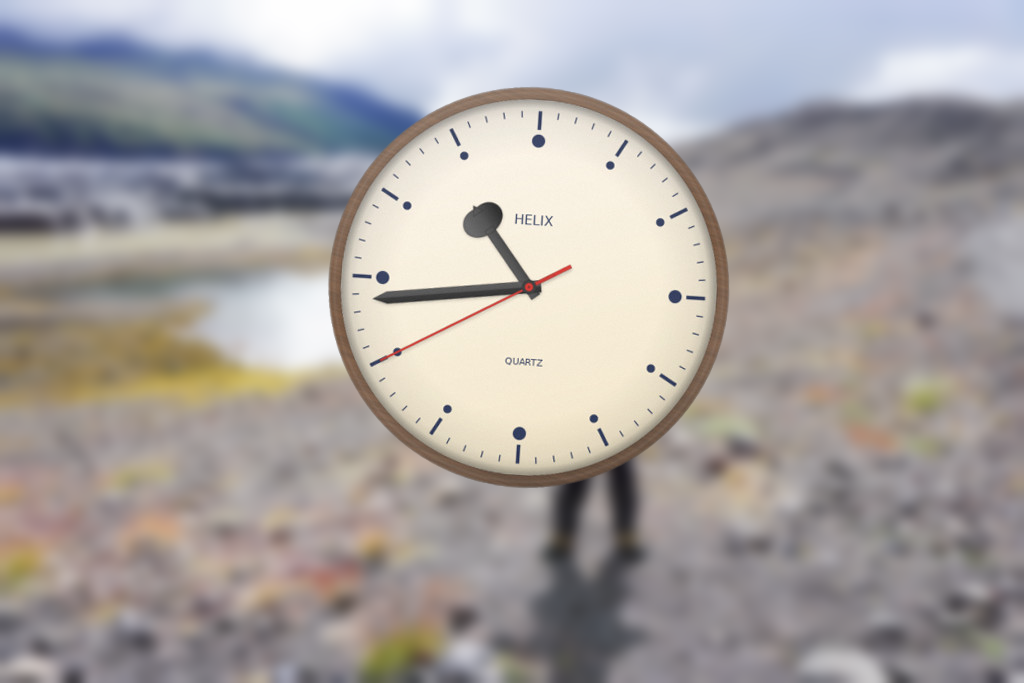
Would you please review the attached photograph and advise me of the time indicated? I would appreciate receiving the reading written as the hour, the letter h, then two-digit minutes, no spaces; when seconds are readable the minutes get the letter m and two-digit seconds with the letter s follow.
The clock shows 10h43m40s
